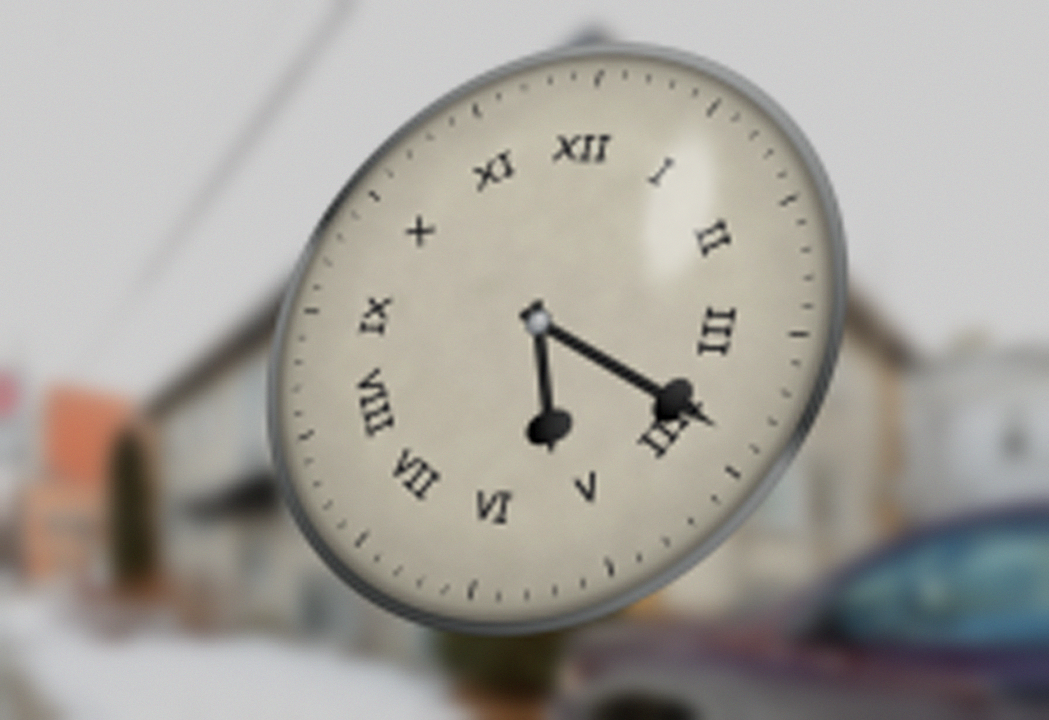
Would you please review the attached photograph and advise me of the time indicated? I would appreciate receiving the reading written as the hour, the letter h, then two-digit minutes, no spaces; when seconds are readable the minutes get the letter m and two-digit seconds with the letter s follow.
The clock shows 5h19
